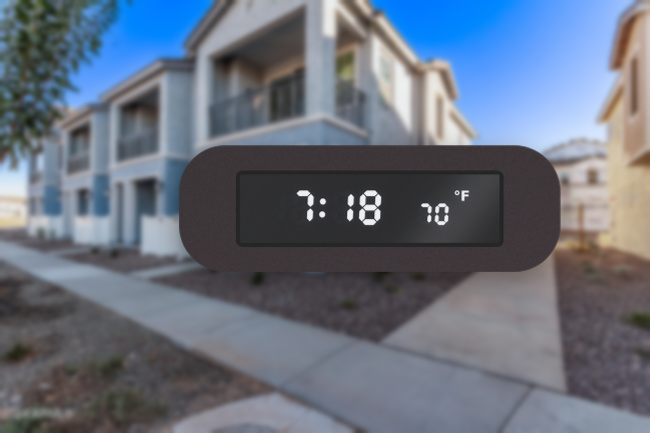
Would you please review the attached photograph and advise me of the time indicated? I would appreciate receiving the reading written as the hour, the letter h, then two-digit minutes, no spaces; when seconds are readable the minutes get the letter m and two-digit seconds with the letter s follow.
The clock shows 7h18
